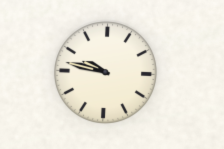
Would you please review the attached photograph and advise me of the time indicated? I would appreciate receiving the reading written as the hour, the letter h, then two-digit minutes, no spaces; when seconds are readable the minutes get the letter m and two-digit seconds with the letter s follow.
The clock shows 9h47
